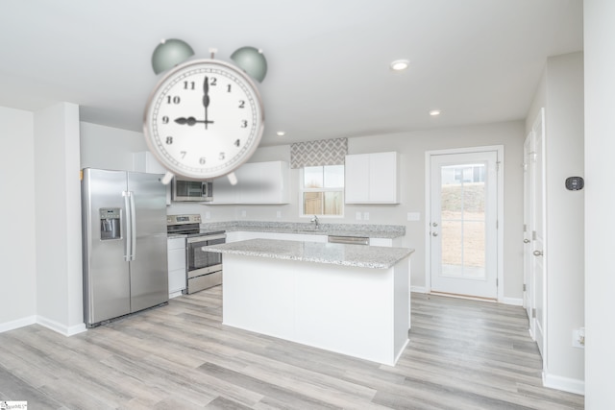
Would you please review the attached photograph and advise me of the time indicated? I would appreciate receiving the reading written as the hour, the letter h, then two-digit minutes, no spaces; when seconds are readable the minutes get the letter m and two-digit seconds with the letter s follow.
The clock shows 8h59
